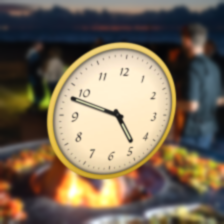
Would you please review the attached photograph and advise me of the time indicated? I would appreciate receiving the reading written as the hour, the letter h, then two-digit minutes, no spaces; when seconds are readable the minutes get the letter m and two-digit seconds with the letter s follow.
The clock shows 4h48
